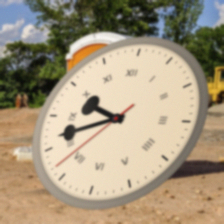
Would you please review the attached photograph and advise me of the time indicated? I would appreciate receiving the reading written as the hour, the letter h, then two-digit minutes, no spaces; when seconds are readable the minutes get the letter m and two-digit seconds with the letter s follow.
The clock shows 9h41m37s
